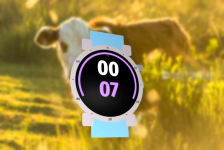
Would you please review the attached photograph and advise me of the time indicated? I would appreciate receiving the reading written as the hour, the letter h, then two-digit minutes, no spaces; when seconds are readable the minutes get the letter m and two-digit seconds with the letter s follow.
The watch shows 0h07
